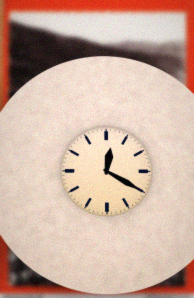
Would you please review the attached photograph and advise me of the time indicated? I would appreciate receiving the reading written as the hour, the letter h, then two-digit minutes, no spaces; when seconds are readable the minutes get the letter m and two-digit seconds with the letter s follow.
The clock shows 12h20
